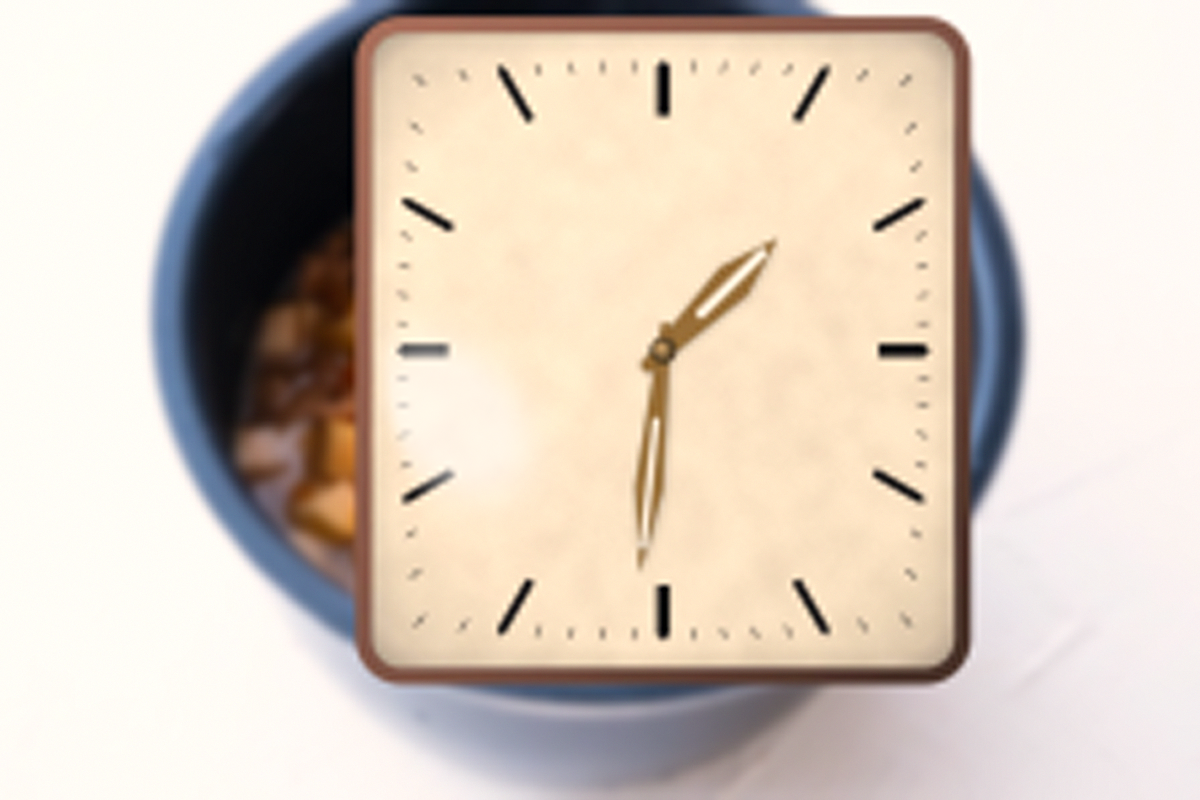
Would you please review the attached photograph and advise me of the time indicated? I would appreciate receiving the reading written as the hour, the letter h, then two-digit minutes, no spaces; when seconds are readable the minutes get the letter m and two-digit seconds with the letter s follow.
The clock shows 1h31
